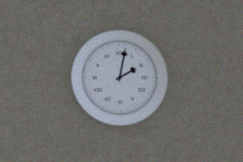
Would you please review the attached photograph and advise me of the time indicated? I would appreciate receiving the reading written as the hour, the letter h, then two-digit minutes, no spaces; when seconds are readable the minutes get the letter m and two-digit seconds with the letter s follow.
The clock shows 2h02
